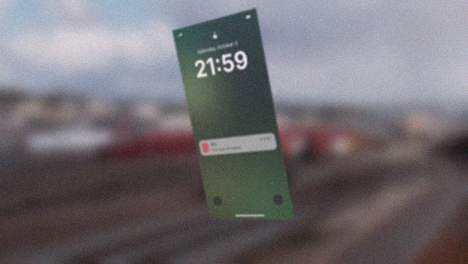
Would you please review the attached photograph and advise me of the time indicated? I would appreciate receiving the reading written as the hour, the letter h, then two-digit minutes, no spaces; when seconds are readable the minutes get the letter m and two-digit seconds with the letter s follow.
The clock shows 21h59
